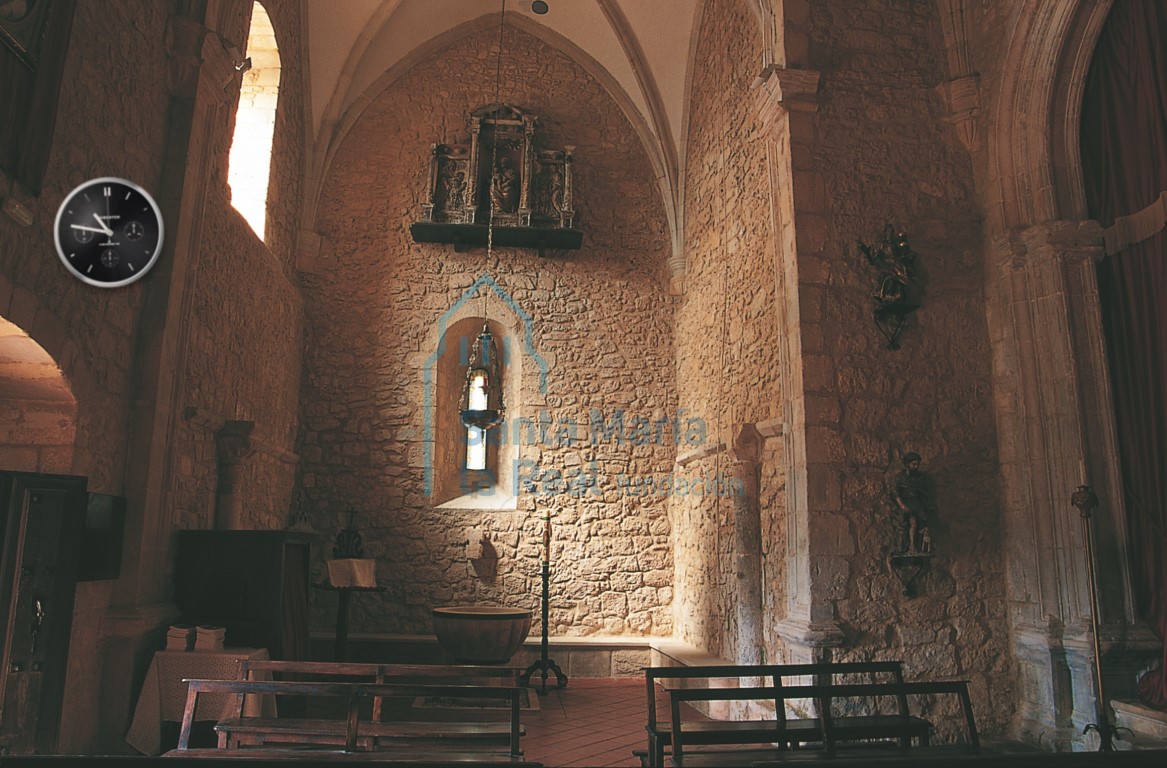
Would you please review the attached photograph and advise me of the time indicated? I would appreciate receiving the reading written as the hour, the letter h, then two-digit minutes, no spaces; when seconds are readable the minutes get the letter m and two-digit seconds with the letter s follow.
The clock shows 10h47
